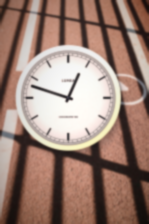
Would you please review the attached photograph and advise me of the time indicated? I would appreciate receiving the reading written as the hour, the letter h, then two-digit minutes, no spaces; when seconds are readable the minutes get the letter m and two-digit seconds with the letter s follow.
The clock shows 12h48
